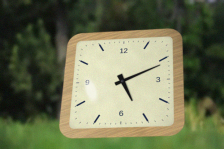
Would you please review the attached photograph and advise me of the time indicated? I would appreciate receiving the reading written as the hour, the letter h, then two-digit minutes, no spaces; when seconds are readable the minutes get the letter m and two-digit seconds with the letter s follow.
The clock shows 5h11
